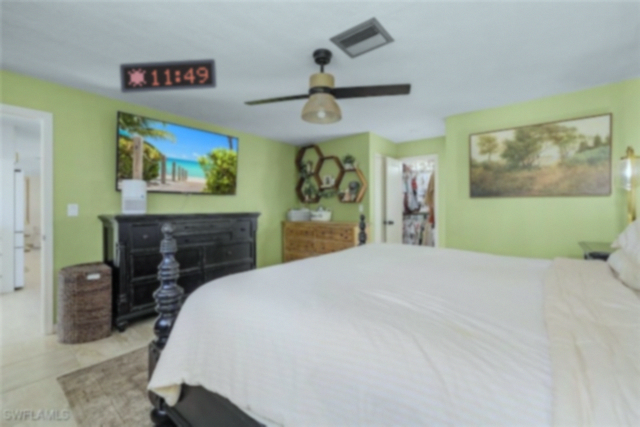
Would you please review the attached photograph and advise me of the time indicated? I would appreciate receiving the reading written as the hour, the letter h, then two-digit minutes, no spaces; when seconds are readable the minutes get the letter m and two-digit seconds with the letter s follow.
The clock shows 11h49
